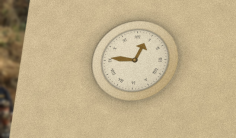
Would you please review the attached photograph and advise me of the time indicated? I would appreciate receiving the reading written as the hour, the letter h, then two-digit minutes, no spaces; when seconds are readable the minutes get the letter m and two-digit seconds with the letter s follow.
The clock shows 12h46
